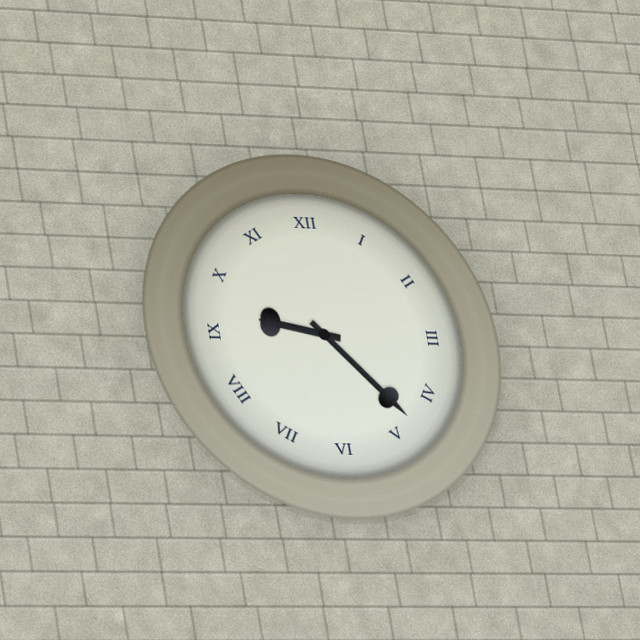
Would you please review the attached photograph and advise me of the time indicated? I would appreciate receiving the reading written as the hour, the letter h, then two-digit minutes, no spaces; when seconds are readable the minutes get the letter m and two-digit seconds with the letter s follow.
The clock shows 9h23
